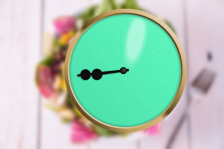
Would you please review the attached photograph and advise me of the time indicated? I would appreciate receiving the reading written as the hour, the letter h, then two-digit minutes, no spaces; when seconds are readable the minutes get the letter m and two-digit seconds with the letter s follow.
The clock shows 8h44
